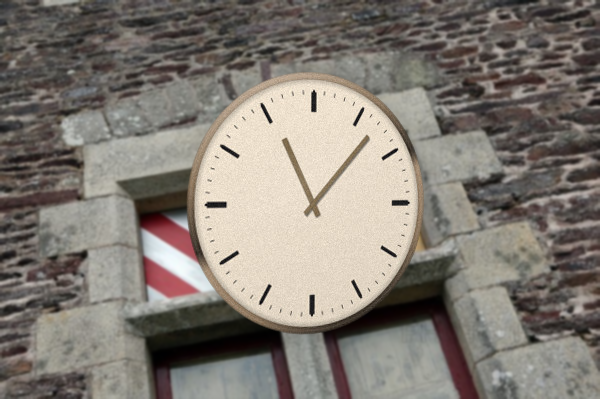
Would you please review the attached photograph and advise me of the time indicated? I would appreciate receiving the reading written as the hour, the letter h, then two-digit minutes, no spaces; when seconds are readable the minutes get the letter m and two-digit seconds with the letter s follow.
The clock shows 11h07
